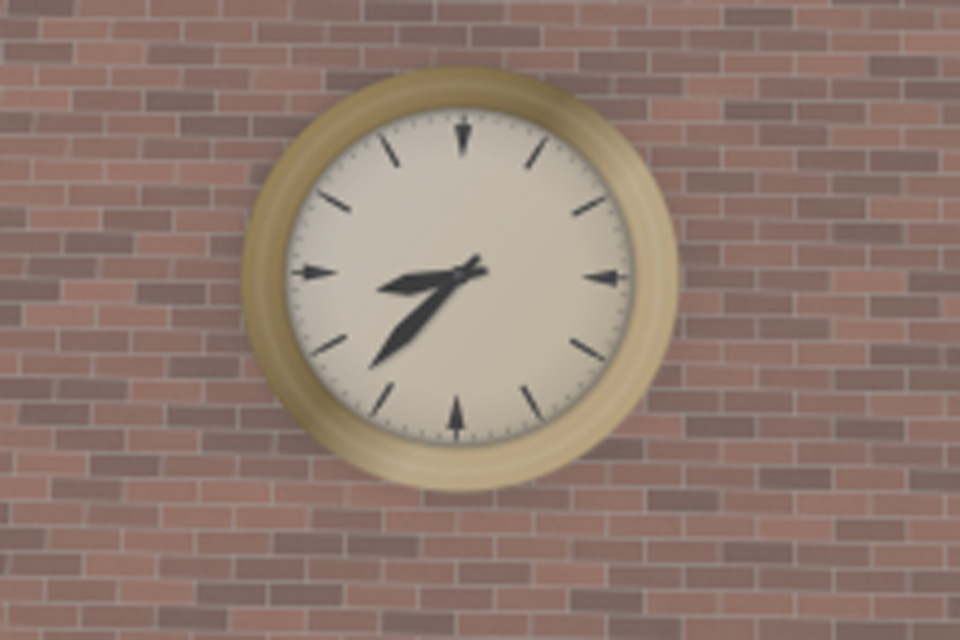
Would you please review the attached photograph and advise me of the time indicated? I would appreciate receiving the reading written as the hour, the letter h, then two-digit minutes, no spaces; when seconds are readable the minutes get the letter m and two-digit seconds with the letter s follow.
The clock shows 8h37
